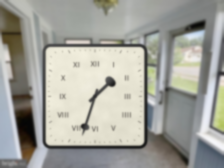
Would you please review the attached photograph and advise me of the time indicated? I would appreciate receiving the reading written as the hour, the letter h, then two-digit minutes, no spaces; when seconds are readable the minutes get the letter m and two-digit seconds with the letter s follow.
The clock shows 1h33
